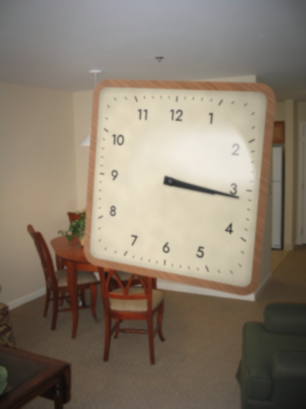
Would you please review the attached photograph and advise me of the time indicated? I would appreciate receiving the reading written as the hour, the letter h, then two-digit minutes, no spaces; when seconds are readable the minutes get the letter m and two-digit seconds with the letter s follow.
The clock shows 3h16
